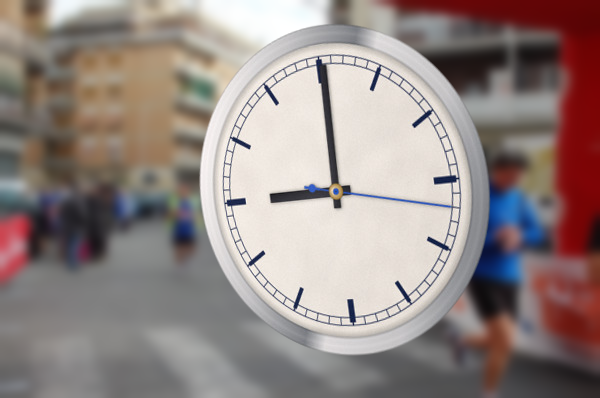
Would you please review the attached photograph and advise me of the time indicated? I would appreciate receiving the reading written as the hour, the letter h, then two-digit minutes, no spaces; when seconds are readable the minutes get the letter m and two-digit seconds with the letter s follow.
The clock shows 9h00m17s
